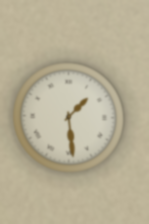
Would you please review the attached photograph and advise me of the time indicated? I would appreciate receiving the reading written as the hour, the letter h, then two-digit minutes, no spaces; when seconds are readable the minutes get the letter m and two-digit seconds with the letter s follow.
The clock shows 1h29
